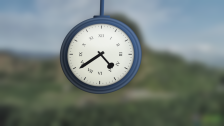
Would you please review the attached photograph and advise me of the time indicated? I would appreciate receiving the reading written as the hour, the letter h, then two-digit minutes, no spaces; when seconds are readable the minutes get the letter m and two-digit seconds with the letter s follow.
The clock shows 4h39
